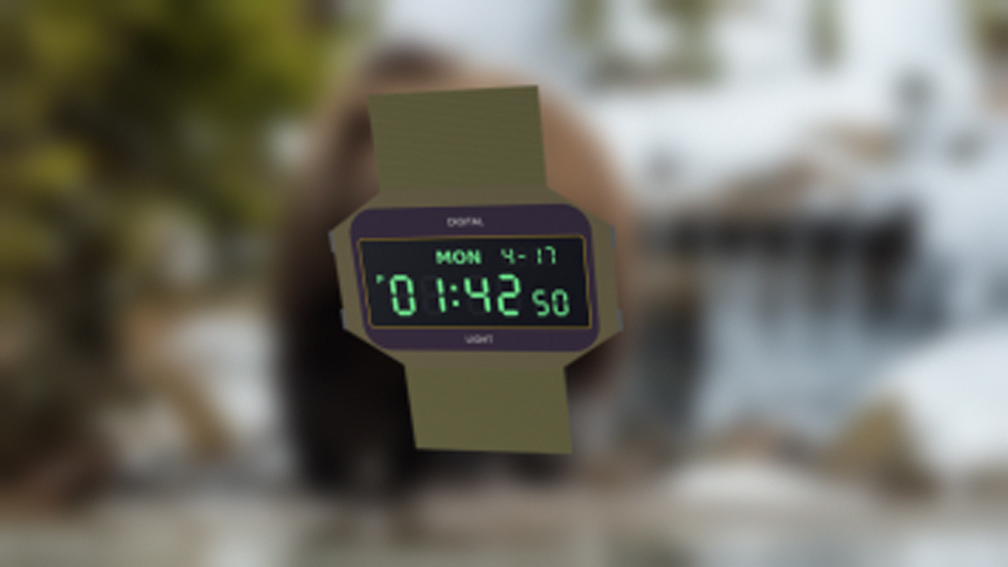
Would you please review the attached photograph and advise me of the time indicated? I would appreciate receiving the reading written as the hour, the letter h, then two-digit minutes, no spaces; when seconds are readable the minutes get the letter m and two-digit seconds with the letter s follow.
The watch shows 1h42m50s
